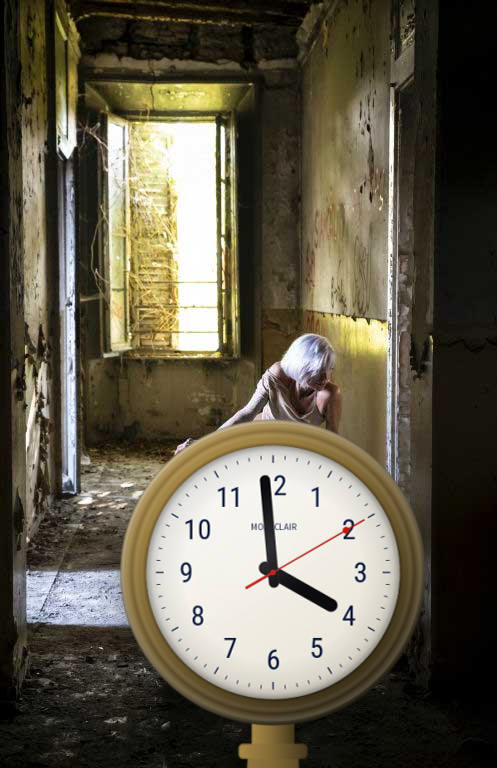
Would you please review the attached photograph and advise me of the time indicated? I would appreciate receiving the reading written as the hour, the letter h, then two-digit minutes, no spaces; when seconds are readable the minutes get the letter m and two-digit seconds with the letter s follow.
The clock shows 3h59m10s
